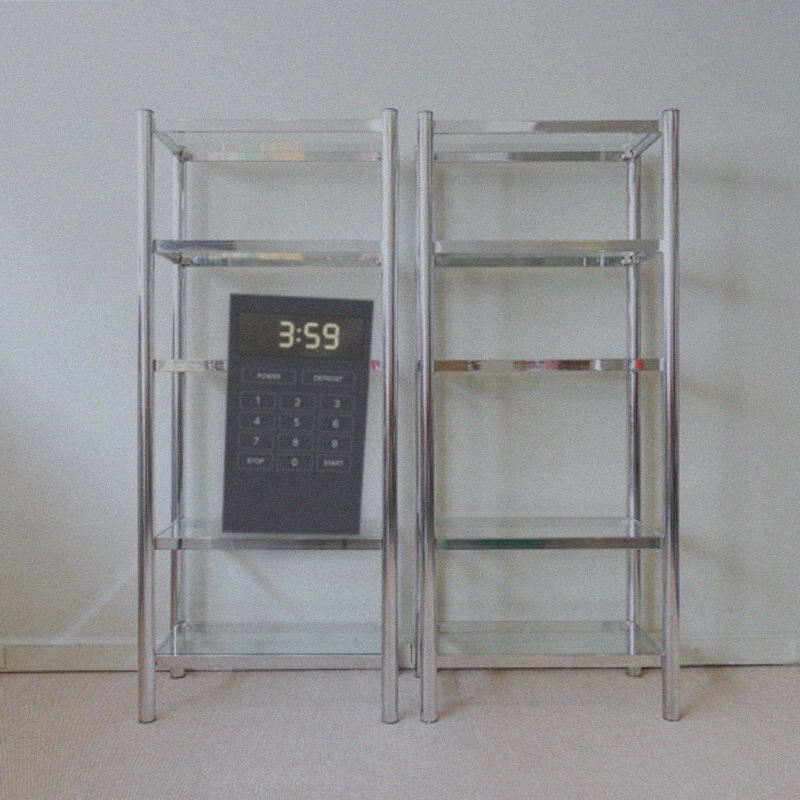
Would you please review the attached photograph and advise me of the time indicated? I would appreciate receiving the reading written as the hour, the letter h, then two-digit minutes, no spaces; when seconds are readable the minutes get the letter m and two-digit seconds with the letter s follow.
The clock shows 3h59
